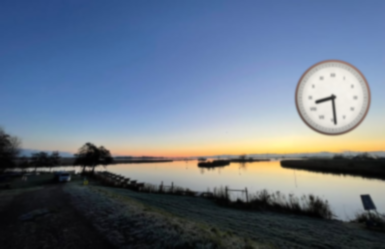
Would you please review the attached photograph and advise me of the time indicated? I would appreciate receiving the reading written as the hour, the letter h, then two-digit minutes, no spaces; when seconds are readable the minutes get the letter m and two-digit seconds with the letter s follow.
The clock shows 8h29
